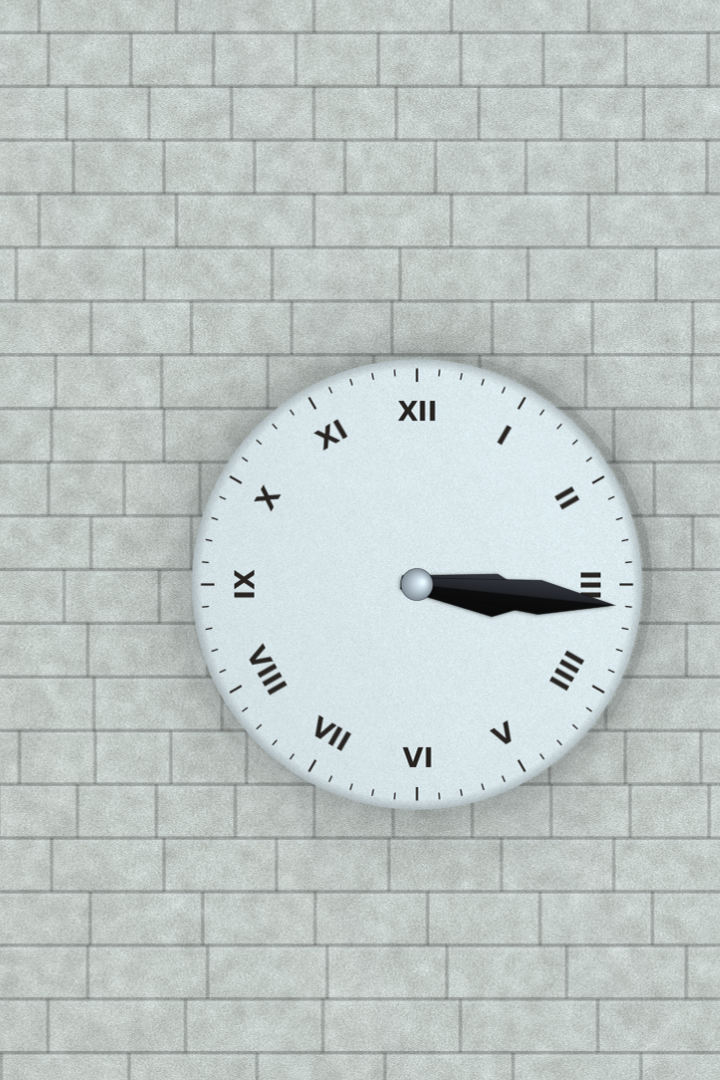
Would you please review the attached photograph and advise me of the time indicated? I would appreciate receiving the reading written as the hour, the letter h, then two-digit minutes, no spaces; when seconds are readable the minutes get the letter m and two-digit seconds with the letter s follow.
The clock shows 3h16
